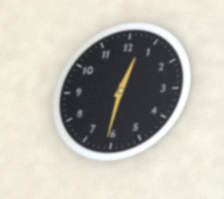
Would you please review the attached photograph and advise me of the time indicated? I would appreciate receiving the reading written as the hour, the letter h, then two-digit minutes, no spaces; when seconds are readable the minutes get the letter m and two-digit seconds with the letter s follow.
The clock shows 12h31
